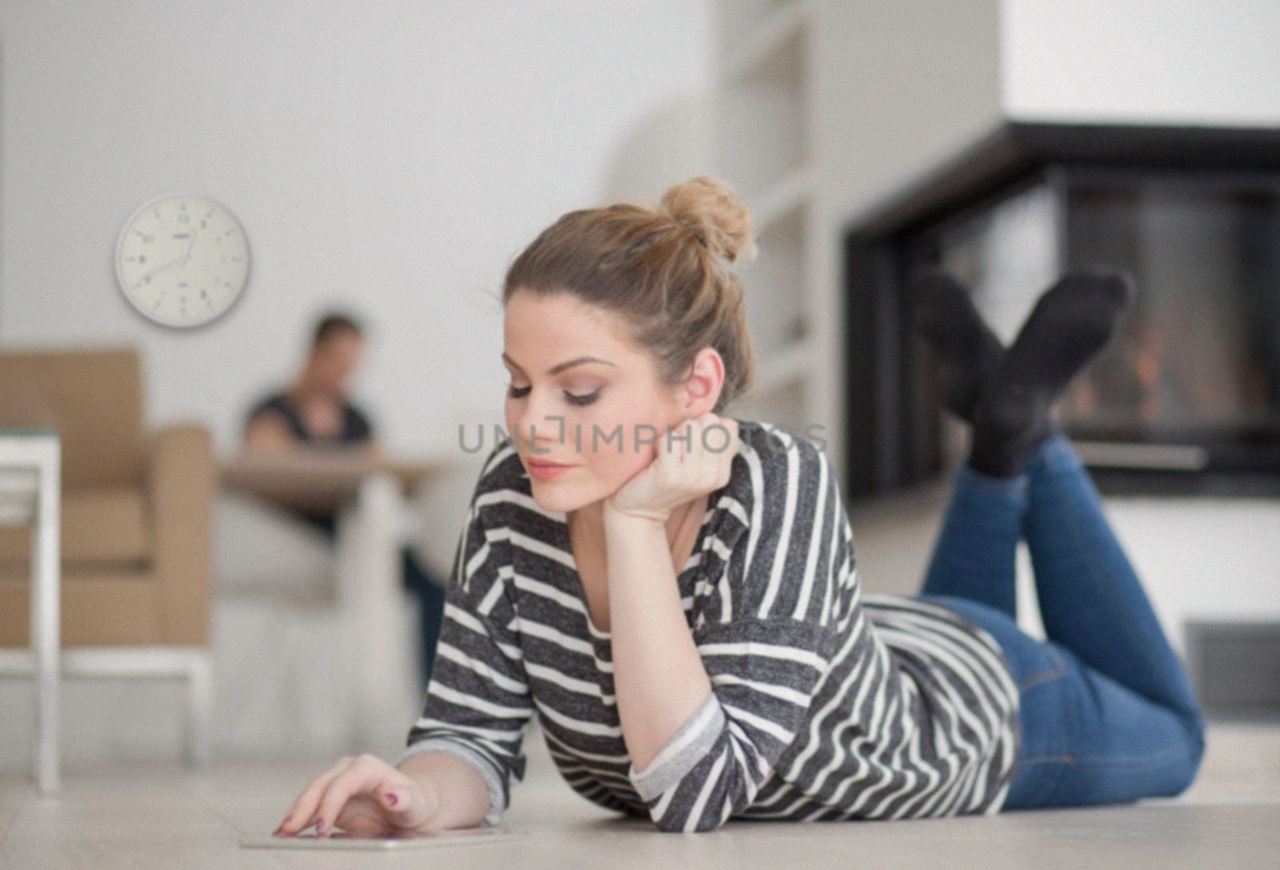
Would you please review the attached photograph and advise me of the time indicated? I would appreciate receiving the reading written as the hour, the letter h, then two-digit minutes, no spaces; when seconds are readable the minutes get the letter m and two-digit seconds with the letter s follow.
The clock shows 12h41
